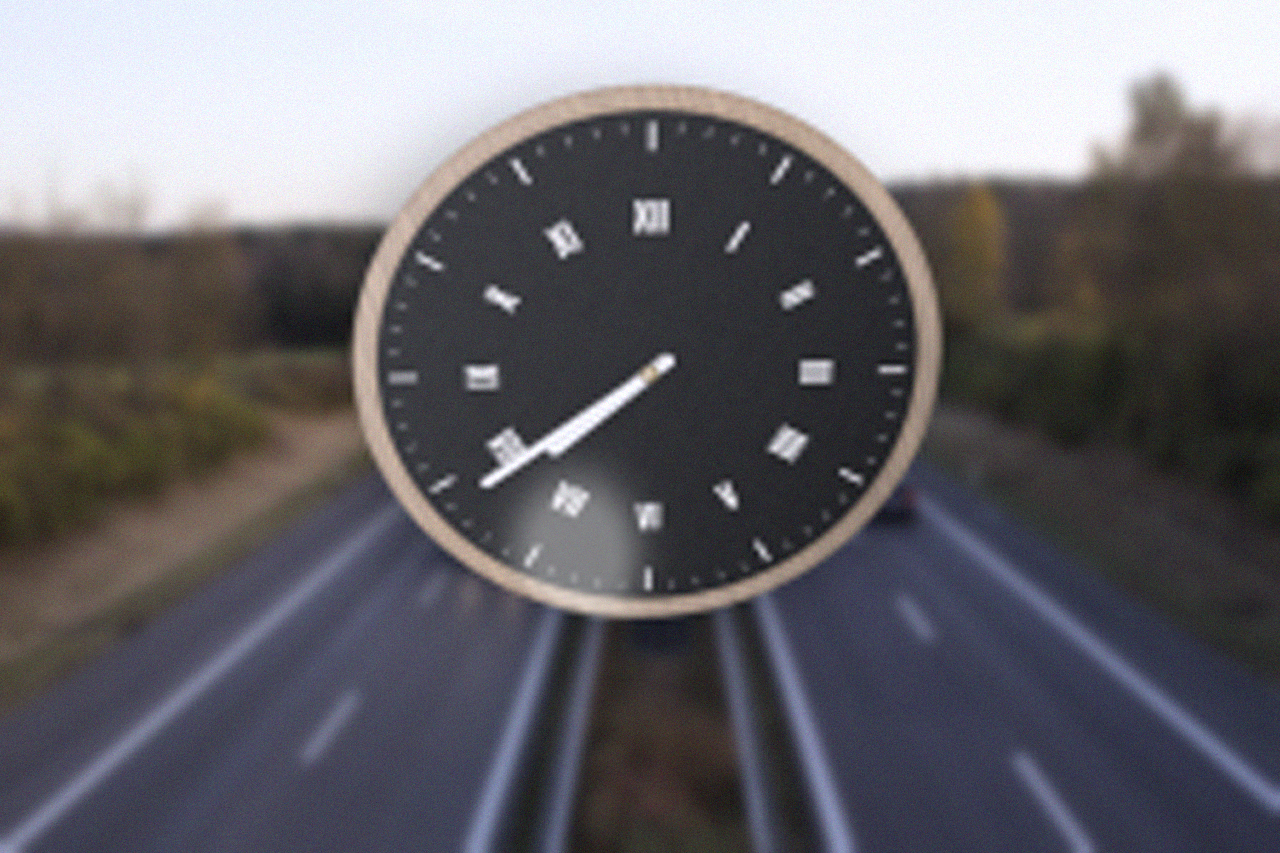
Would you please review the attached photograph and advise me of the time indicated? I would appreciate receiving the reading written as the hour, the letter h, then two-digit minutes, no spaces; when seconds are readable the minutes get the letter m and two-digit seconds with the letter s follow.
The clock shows 7h39
